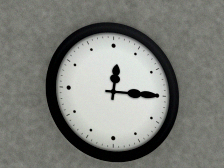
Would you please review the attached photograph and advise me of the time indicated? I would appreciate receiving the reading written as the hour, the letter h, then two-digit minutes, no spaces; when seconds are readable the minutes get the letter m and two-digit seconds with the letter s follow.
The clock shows 12h15
